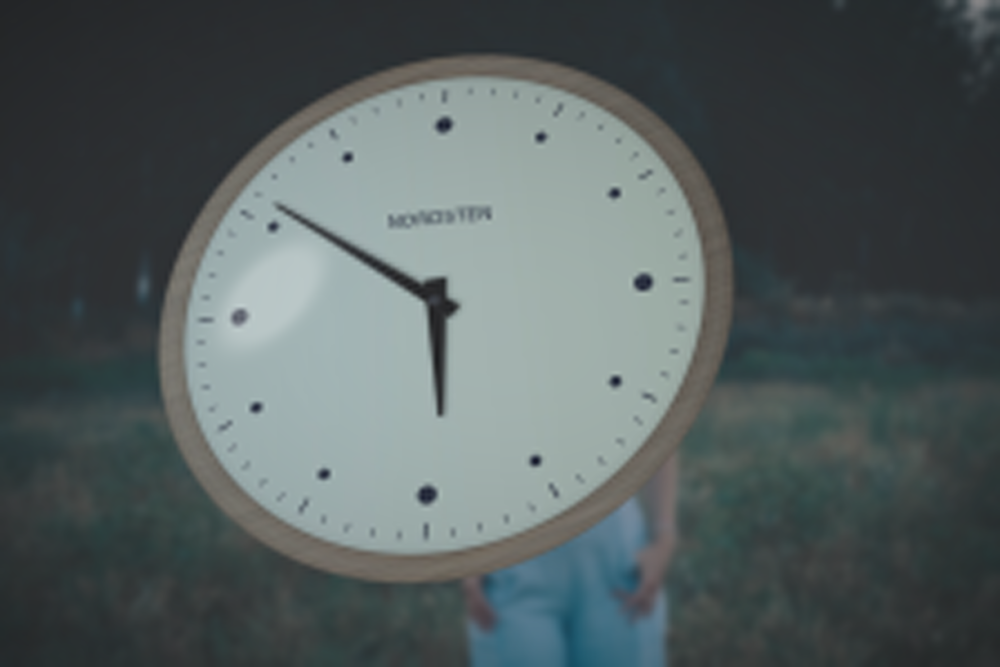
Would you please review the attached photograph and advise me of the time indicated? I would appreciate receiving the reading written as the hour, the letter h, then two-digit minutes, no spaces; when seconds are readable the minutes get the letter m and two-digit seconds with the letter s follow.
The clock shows 5h51
